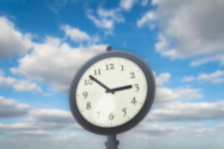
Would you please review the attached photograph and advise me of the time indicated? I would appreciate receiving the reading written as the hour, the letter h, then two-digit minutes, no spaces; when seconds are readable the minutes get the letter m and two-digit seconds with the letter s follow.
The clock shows 2h52
